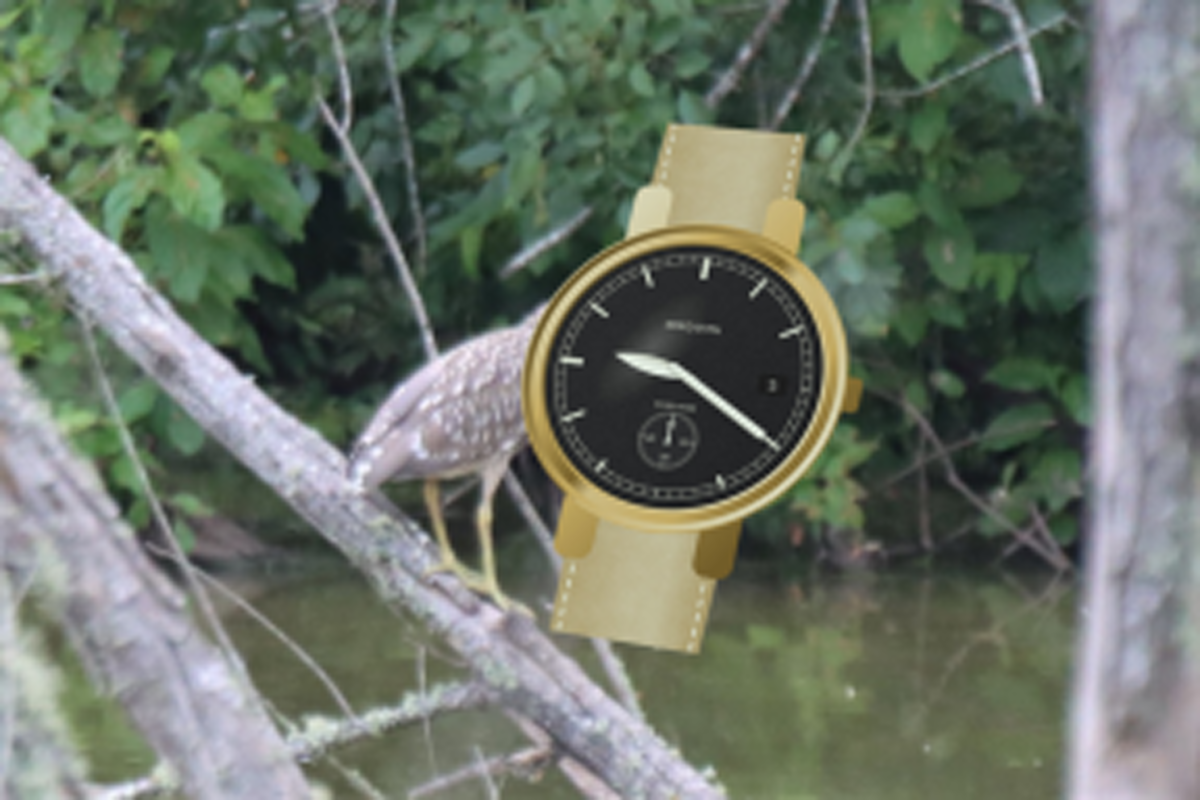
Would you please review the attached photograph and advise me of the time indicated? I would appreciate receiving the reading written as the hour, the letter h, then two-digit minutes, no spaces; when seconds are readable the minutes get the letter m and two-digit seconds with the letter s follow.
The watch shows 9h20
